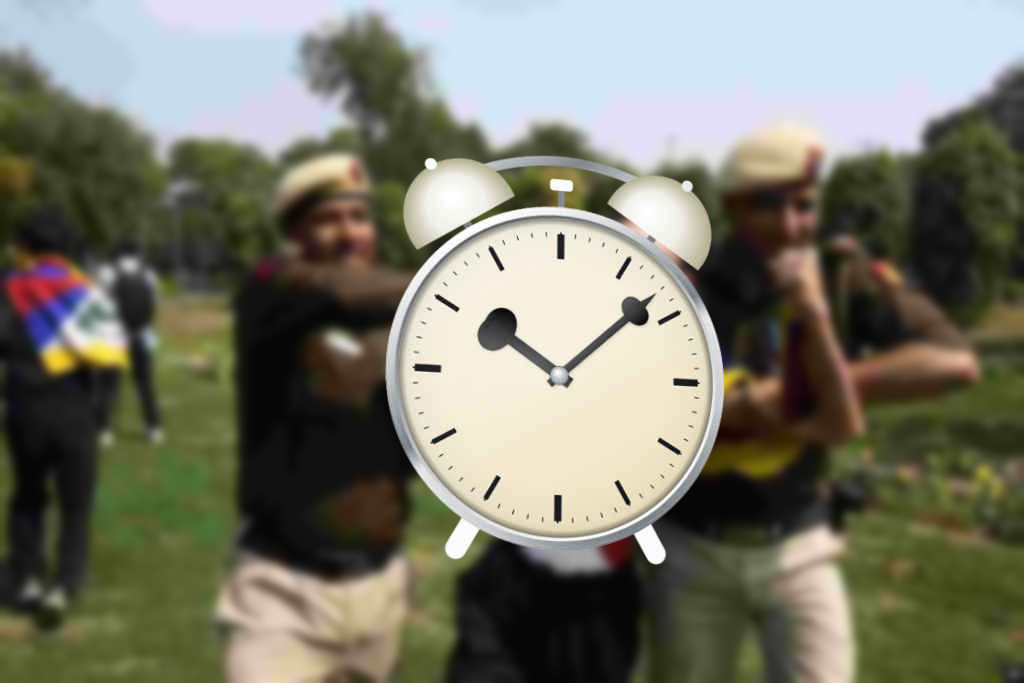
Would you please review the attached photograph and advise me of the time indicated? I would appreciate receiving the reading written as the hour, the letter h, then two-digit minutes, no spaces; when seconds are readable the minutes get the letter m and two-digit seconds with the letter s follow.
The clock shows 10h08
